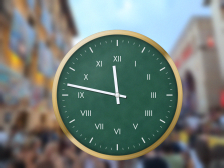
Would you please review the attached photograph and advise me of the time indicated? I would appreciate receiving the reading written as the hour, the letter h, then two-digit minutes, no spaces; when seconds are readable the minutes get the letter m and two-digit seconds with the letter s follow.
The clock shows 11h47
